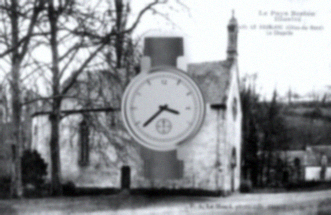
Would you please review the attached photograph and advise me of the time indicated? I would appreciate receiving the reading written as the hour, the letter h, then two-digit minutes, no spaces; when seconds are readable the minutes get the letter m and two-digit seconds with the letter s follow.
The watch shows 3h38
